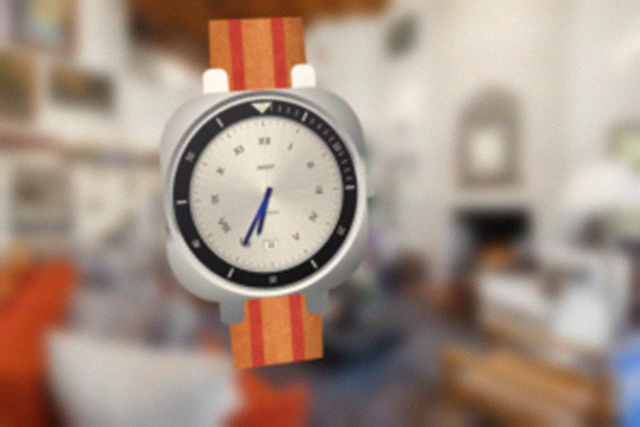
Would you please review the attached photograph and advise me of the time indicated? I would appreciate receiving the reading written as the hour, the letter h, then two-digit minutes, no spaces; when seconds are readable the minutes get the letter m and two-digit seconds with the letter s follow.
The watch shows 6h35
